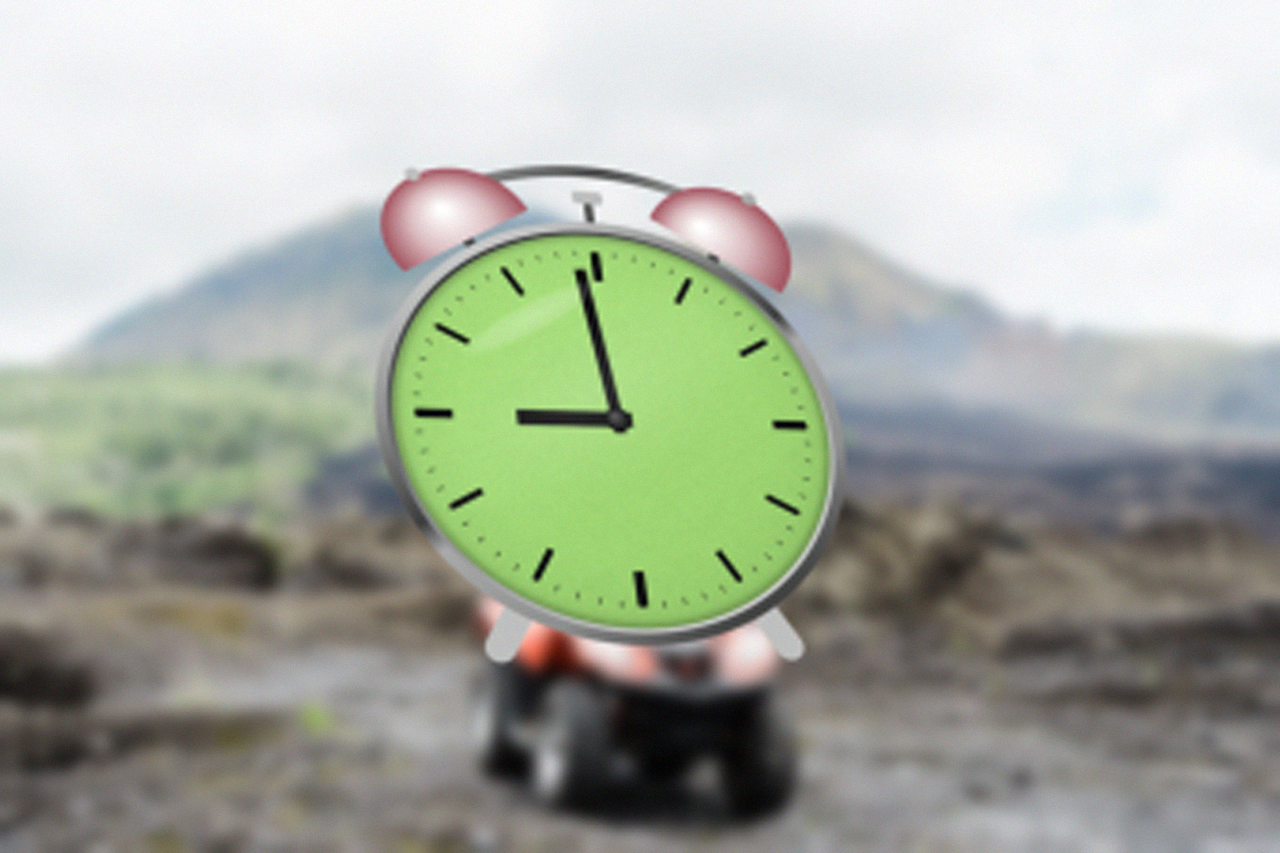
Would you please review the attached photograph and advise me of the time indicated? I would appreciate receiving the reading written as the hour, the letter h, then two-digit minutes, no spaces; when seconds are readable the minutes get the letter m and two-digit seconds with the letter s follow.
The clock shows 8h59
